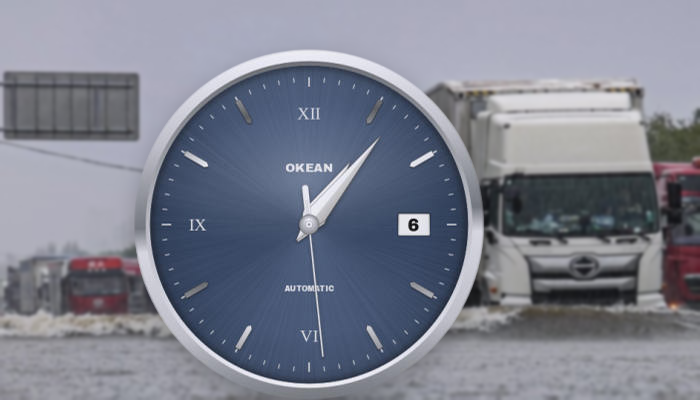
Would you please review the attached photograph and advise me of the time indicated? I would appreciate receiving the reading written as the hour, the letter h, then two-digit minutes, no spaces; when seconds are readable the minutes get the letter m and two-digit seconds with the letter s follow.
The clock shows 1h06m29s
